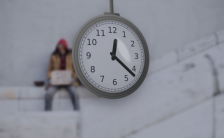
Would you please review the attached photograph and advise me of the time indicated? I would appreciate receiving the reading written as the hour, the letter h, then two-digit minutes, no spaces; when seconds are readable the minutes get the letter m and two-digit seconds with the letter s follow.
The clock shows 12h22
